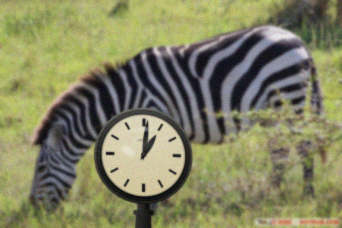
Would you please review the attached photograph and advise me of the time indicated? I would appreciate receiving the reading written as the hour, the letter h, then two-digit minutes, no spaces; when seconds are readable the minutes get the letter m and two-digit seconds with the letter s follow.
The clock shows 1h01
